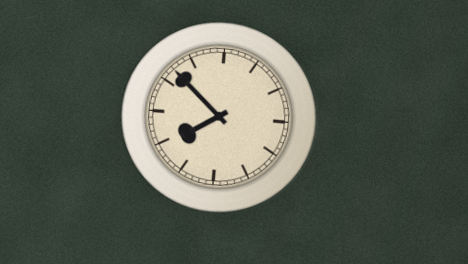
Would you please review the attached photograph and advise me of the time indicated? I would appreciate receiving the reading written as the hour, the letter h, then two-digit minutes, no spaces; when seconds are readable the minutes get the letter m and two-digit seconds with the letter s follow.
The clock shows 7h52
